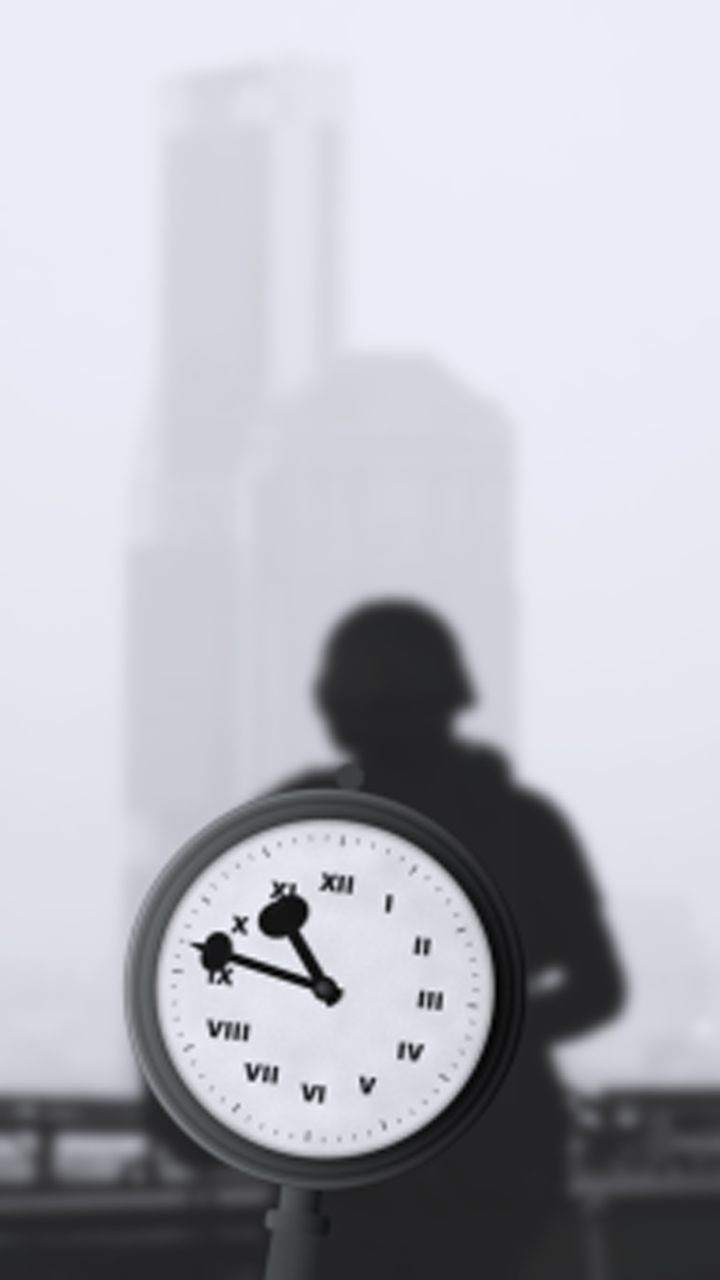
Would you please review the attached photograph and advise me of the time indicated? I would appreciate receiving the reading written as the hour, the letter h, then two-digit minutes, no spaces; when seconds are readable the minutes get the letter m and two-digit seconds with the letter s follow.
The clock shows 10h47
